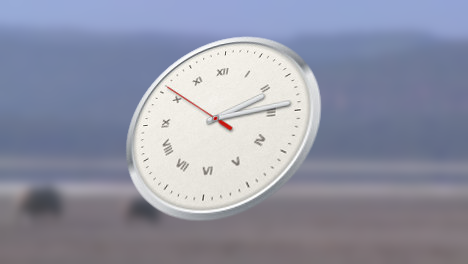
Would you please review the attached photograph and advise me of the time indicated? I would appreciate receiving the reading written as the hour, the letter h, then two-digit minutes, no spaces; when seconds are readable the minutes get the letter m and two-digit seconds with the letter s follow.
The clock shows 2h13m51s
